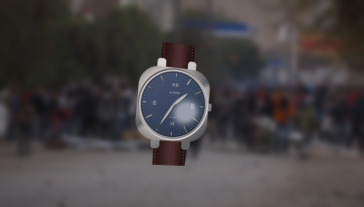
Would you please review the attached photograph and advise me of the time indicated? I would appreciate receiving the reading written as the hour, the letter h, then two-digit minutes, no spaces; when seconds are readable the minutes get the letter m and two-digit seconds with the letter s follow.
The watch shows 1h35
